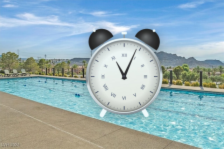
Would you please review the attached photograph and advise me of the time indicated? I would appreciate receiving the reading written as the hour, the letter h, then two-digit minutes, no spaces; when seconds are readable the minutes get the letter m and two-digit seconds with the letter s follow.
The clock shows 11h04
